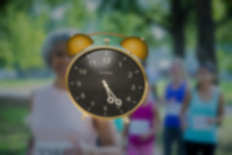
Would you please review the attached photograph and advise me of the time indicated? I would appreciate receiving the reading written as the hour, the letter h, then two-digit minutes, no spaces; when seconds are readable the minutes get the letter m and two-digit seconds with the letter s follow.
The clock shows 5h24
